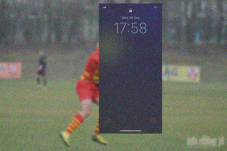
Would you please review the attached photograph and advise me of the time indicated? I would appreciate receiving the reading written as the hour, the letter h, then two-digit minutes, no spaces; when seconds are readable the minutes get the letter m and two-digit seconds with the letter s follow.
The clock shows 17h58
